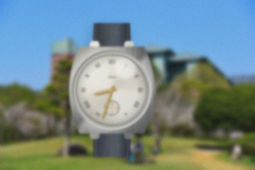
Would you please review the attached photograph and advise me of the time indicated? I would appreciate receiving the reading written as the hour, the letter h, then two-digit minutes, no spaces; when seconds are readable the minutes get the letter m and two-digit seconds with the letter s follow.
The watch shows 8h33
